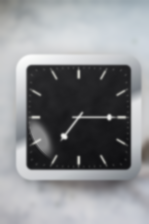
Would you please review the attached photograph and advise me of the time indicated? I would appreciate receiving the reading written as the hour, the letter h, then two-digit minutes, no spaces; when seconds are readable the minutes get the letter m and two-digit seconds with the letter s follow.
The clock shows 7h15
